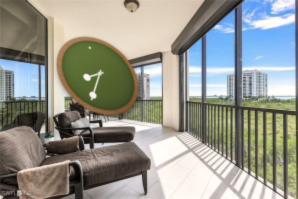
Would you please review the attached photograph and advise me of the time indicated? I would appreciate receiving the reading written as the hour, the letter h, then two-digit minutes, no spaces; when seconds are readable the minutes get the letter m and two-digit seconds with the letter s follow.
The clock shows 8h36
